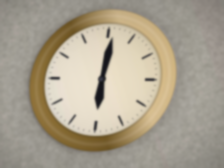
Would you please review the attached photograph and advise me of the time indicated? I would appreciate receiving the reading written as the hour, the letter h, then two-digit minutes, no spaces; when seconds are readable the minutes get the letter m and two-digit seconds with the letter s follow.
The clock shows 6h01
